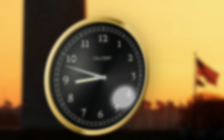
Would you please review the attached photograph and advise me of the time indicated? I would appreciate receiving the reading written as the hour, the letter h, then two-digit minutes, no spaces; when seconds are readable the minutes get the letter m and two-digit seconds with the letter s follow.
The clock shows 8h48
